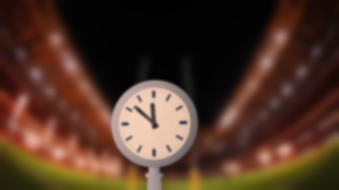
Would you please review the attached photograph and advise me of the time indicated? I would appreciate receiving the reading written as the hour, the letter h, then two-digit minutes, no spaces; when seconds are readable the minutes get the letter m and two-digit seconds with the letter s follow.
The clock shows 11h52
